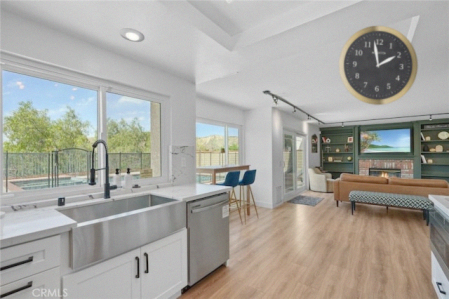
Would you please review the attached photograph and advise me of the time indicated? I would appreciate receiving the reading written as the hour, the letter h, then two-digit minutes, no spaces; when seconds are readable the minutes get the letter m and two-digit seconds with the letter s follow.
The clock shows 1h58
